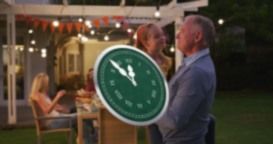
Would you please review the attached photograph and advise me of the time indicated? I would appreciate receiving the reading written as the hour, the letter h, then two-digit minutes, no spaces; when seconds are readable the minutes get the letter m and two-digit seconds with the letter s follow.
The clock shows 11h53
